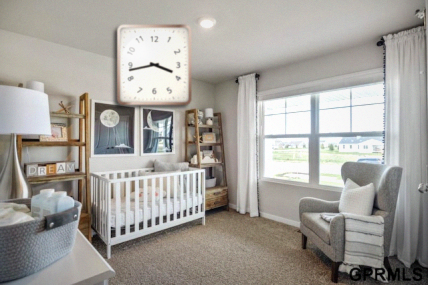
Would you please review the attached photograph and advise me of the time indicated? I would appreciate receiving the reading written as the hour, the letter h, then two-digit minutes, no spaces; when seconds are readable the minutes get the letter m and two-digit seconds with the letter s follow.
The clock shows 3h43
